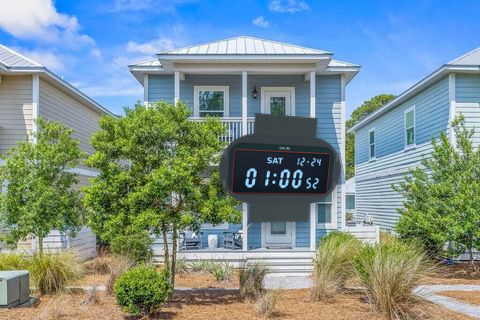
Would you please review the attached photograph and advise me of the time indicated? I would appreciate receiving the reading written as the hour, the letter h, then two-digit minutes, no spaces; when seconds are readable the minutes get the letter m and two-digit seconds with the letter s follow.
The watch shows 1h00m52s
